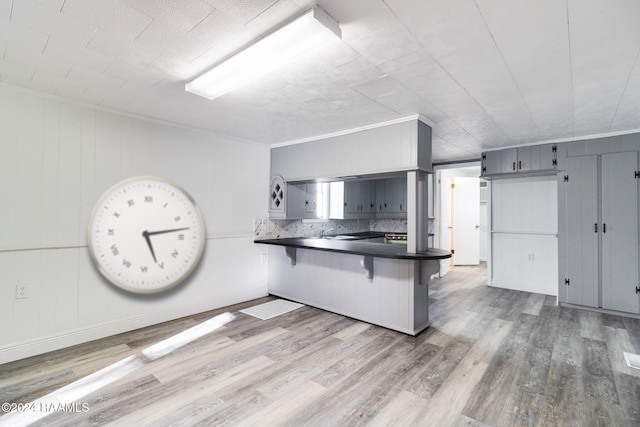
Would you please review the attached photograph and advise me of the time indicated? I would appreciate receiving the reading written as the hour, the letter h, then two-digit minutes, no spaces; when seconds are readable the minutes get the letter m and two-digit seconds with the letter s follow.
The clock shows 5h13
